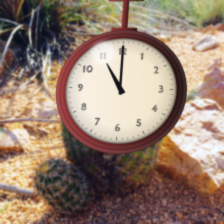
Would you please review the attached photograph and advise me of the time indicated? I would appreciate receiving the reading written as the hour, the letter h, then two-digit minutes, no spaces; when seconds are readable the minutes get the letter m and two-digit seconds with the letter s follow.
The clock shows 11h00
